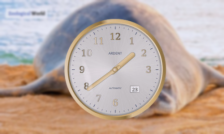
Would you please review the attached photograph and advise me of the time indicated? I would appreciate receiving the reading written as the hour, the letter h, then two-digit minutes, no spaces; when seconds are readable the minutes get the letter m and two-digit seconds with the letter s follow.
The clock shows 1h39
